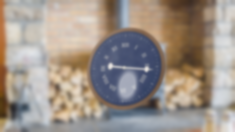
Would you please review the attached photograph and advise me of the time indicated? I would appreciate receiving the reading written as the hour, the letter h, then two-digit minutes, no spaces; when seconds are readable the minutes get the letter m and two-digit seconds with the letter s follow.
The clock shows 9h16
